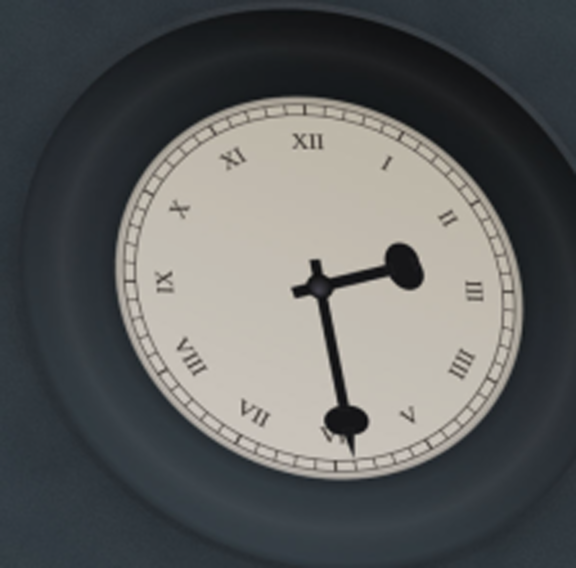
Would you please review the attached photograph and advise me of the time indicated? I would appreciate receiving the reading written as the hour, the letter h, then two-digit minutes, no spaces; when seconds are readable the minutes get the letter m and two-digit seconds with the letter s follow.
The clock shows 2h29
